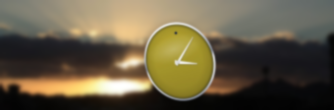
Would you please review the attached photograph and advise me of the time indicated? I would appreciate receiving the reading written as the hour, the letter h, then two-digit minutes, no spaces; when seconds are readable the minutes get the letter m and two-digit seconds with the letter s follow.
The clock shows 3h06
